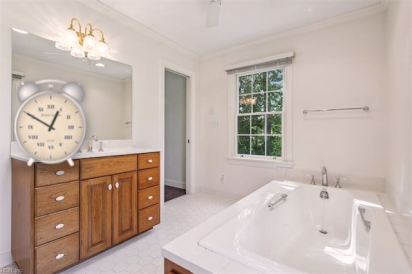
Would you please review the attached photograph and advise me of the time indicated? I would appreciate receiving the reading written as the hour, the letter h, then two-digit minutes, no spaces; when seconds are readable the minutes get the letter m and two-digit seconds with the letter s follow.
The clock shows 12h50
